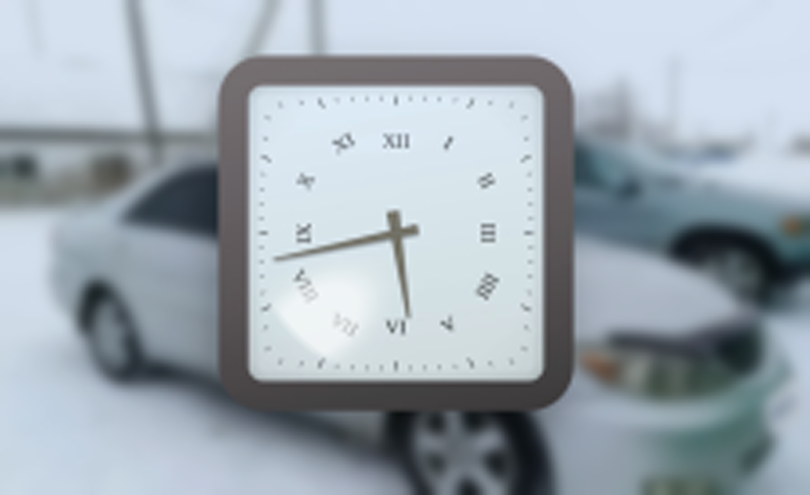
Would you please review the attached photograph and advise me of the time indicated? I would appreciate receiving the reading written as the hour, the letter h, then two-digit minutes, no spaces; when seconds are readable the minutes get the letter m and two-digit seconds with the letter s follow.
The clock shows 5h43
